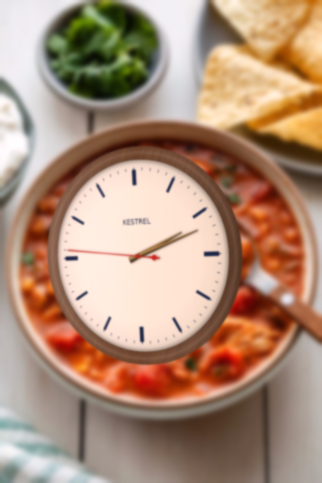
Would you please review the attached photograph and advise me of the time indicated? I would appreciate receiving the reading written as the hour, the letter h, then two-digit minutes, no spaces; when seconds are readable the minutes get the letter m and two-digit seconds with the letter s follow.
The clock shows 2h11m46s
